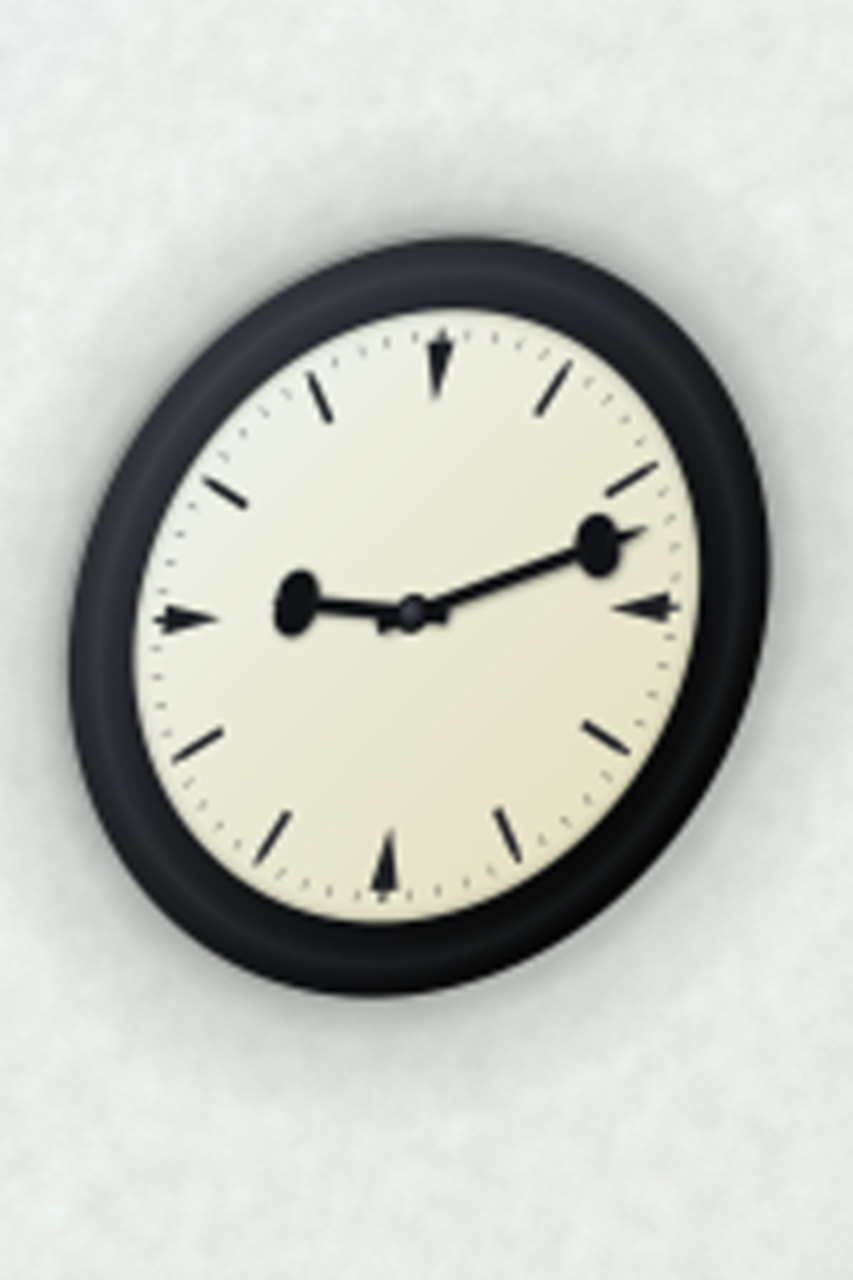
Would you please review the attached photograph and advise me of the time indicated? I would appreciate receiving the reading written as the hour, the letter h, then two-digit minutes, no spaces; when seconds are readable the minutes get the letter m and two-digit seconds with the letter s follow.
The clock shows 9h12
